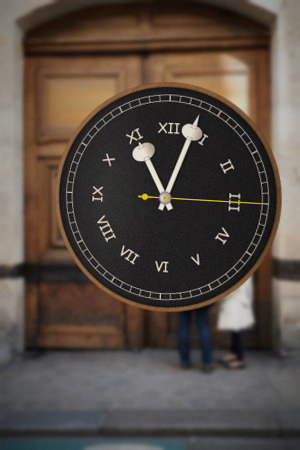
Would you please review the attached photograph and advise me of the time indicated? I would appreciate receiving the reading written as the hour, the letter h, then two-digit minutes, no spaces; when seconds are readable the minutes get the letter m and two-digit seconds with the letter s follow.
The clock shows 11h03m15s
